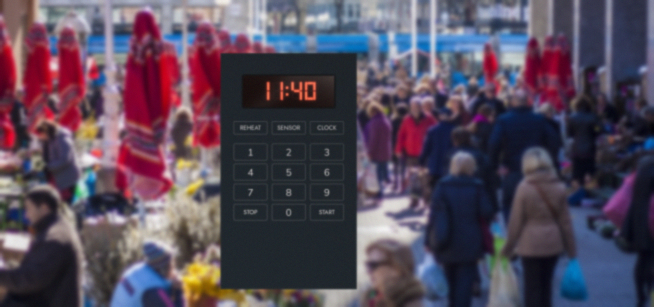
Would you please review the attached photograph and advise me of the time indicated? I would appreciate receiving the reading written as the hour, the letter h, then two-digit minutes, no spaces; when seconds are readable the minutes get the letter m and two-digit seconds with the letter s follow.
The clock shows 11h40
